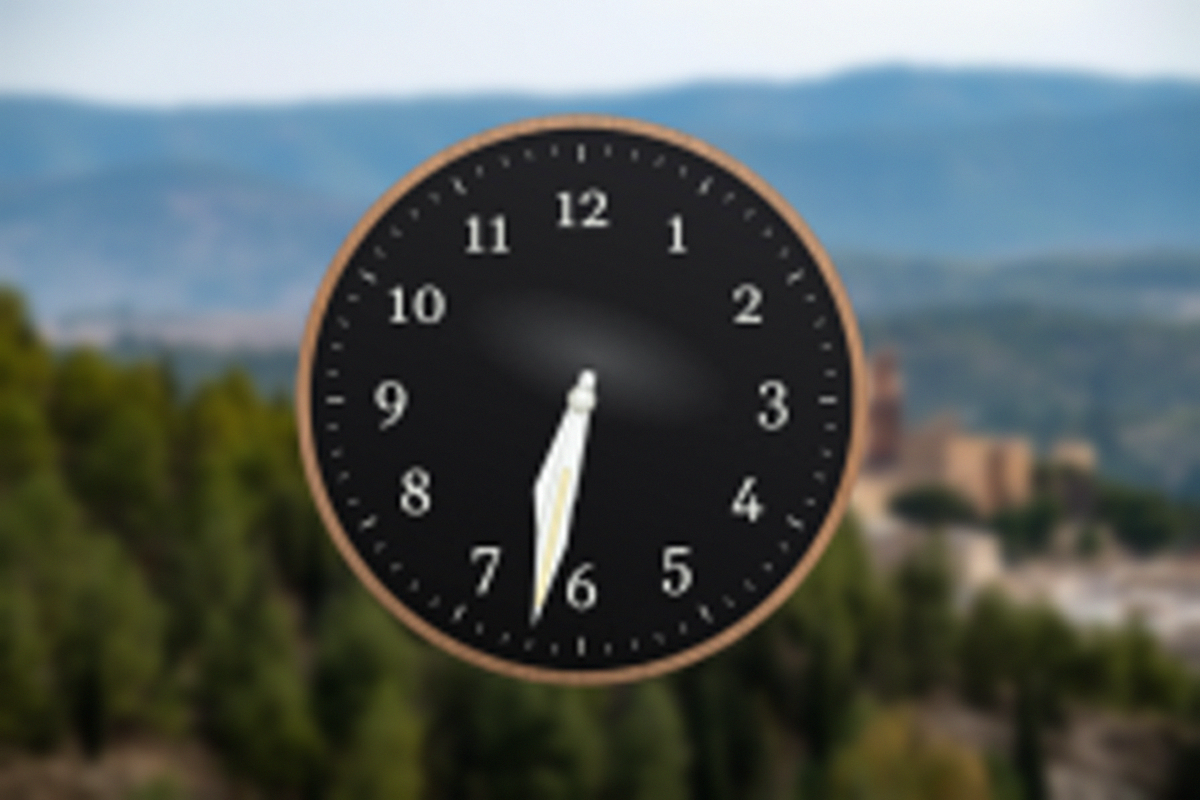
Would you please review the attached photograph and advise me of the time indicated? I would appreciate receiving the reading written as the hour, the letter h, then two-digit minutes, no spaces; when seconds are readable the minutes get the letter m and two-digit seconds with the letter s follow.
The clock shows 6h32
